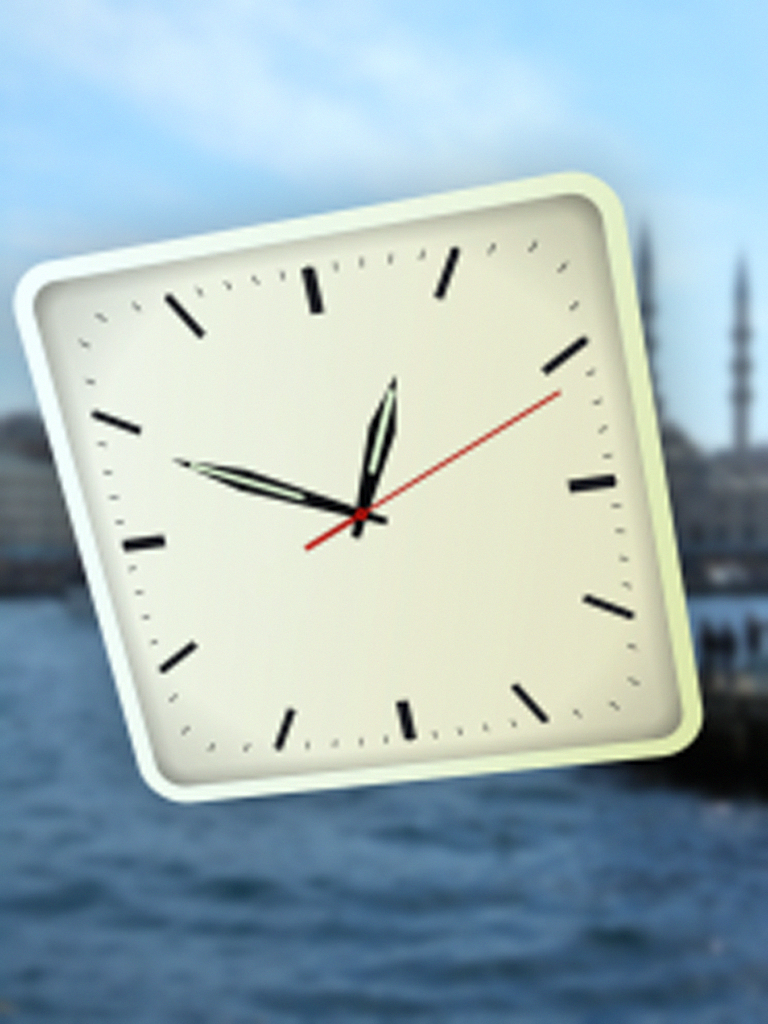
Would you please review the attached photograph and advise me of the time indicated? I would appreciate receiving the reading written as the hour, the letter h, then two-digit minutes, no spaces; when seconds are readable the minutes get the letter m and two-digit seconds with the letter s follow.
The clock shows 12h49m11s
